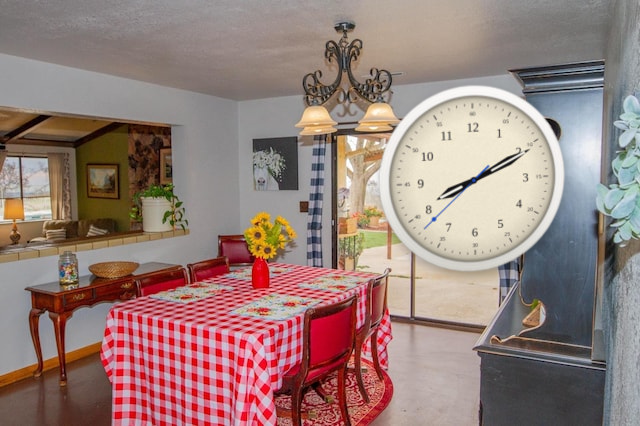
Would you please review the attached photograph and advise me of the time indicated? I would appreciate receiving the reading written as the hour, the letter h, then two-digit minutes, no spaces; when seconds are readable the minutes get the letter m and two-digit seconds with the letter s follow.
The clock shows 8h10m38s
